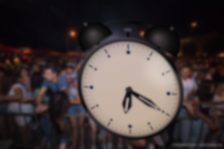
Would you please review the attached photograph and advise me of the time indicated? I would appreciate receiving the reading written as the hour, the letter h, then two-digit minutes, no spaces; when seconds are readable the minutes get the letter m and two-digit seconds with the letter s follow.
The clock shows 6h20
